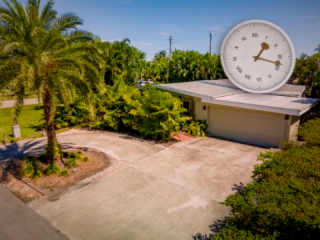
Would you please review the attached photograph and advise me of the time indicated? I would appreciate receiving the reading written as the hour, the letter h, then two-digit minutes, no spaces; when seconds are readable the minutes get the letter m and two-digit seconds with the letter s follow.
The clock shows 1h18
